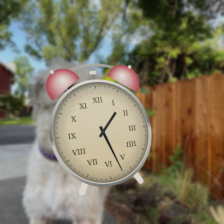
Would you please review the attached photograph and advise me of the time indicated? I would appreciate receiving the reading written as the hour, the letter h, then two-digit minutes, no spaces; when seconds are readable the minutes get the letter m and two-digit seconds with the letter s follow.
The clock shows 1h27
